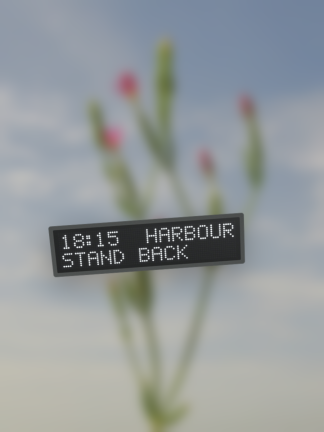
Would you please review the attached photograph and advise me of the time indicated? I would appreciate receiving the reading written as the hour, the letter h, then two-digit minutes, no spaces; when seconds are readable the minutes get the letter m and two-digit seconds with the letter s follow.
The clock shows 18h15
